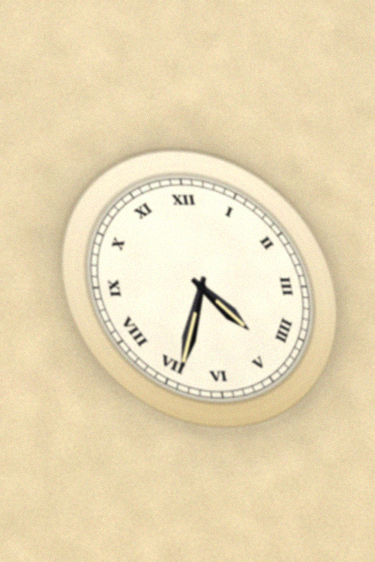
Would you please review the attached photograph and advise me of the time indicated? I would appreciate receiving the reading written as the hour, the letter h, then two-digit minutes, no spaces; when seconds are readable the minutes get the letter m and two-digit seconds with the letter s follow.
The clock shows 4h34
